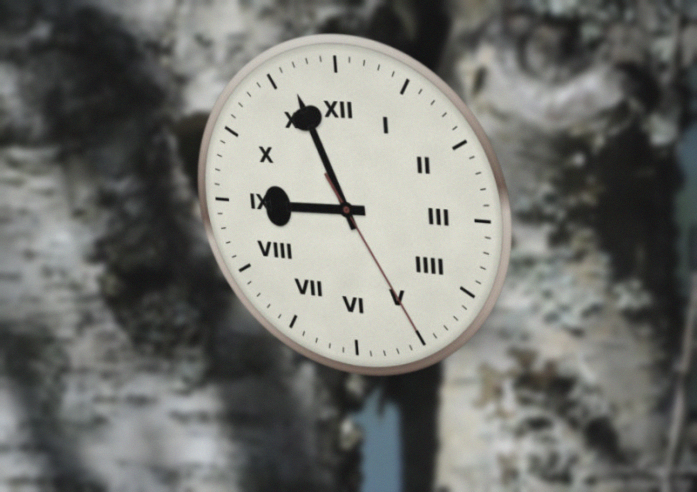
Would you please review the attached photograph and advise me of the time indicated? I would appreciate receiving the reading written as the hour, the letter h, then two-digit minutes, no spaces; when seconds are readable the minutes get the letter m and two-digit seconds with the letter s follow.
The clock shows 8h56m25s
